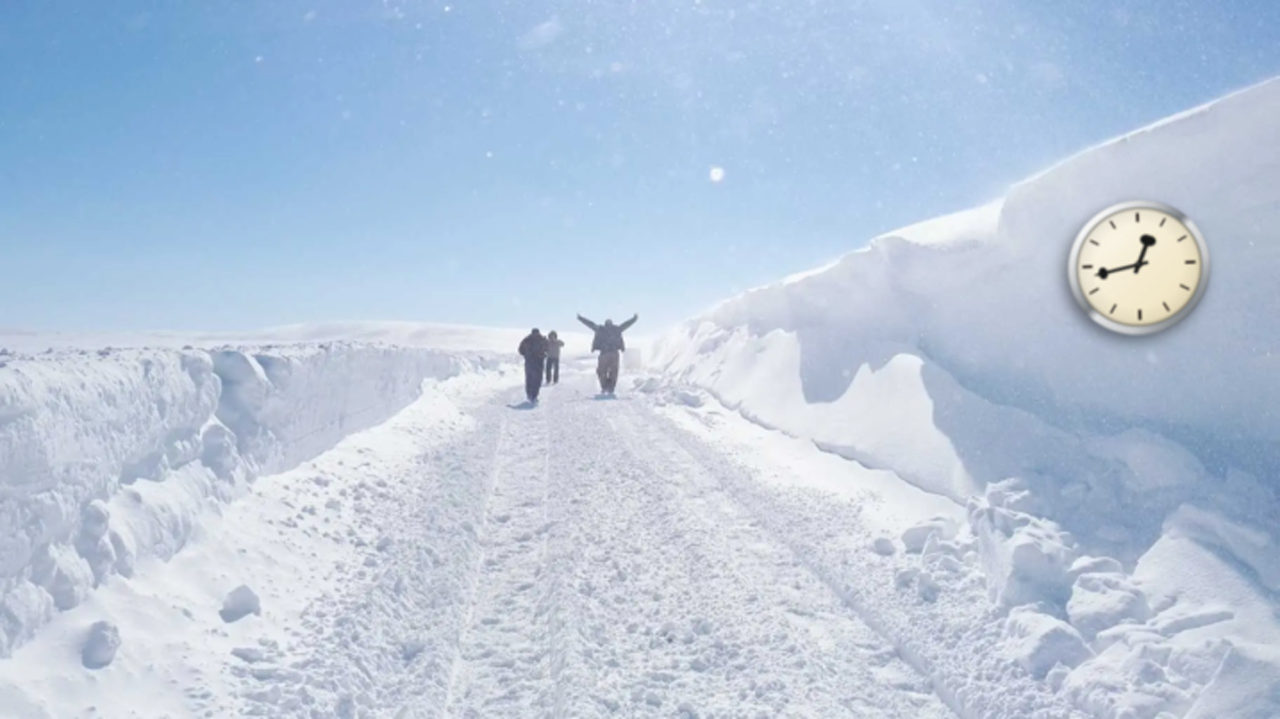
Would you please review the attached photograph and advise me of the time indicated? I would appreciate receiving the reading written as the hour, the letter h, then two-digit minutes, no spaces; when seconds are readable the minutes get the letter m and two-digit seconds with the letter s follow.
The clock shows 12h43
